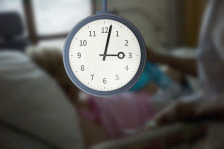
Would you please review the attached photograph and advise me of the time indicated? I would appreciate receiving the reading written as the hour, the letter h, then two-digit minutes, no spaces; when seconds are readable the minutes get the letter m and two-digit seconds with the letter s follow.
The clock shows 3h02
